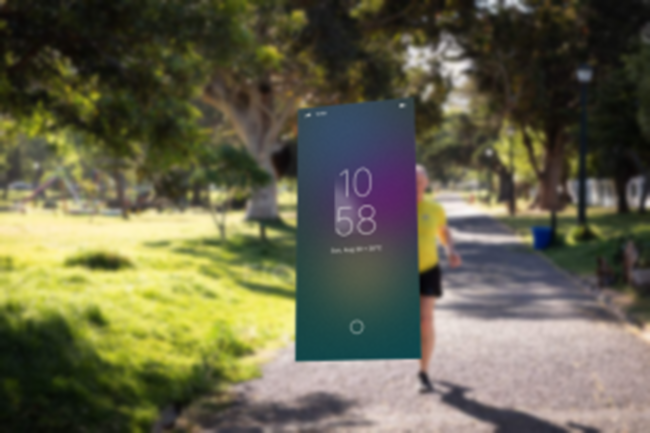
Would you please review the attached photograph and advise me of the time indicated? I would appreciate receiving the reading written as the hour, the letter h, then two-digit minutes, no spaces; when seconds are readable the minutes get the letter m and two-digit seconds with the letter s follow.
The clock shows 10h58
